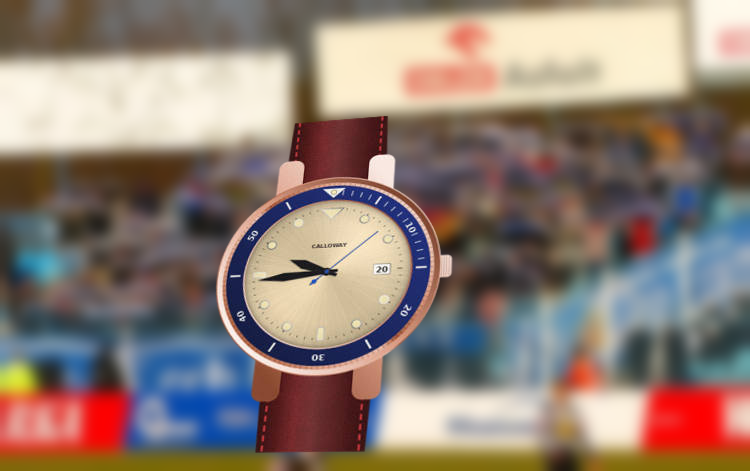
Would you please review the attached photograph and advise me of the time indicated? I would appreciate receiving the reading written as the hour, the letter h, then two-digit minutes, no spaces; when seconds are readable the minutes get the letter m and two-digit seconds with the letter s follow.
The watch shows 9h44m08s
